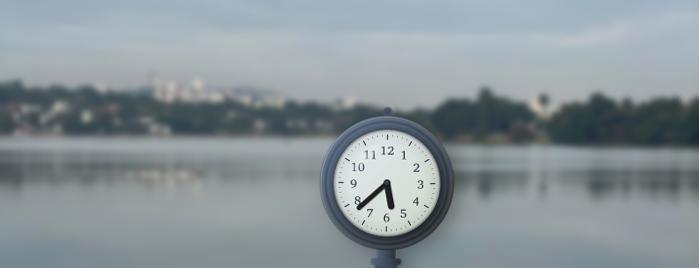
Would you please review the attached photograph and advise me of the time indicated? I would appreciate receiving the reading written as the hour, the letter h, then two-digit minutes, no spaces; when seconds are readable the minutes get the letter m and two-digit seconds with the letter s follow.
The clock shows 5h38
